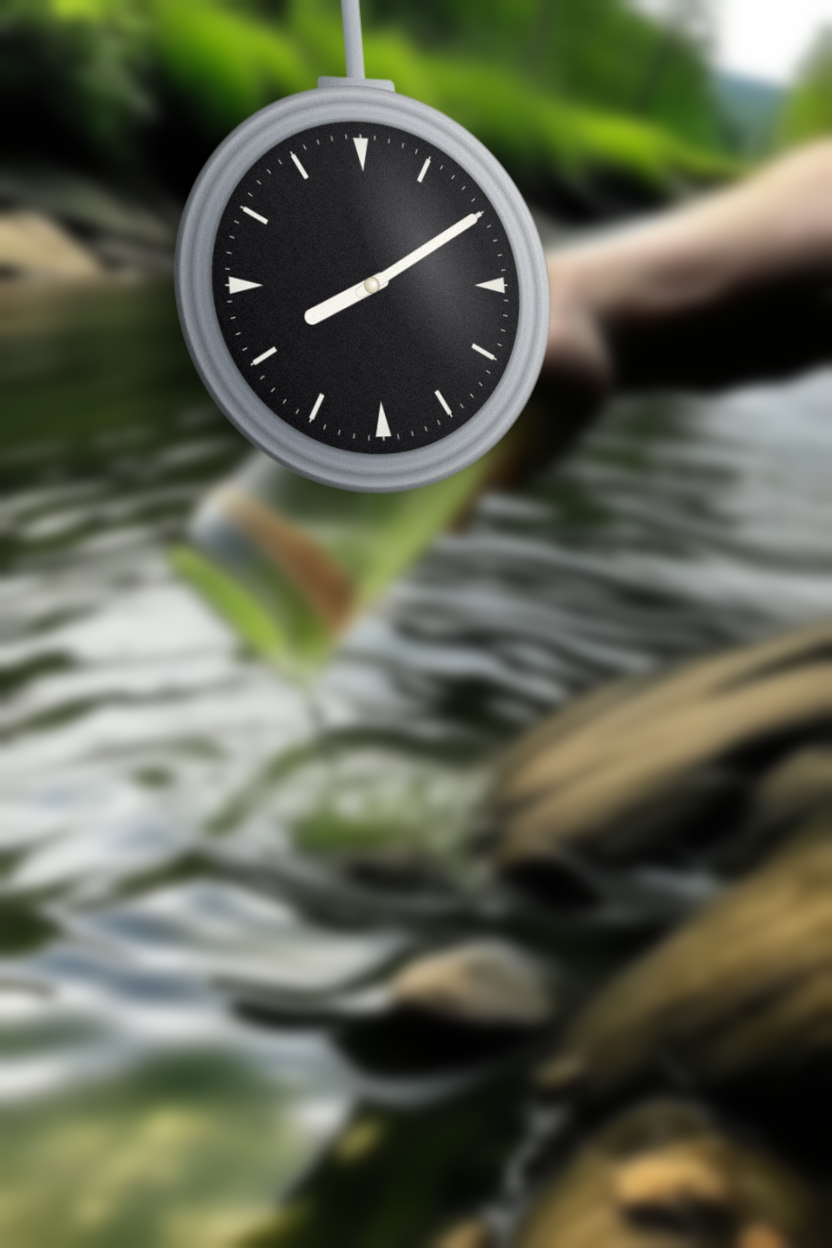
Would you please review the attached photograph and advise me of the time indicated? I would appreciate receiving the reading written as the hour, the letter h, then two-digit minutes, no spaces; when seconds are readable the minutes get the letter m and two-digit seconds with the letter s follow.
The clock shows 8h10
